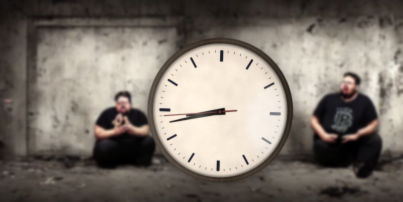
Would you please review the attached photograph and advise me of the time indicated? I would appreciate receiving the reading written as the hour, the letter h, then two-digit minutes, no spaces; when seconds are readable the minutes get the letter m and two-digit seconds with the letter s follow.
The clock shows 8h42m44s
